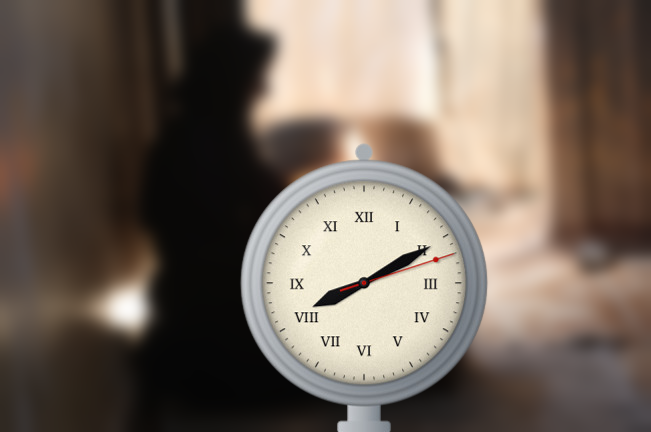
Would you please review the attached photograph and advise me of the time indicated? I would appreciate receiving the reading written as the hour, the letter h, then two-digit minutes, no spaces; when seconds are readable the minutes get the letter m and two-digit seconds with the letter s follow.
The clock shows 8h10m12s
